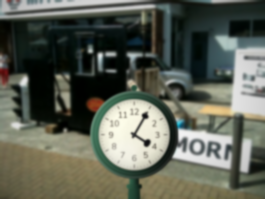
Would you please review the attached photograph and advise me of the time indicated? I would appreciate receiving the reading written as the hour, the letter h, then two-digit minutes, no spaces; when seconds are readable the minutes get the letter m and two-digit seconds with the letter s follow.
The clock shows 4h05
